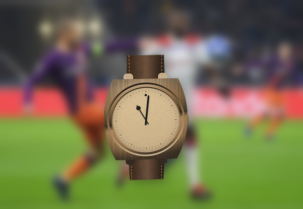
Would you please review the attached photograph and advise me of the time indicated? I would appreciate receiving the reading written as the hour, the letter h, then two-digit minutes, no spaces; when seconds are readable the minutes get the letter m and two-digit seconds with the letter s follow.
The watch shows 11h01
